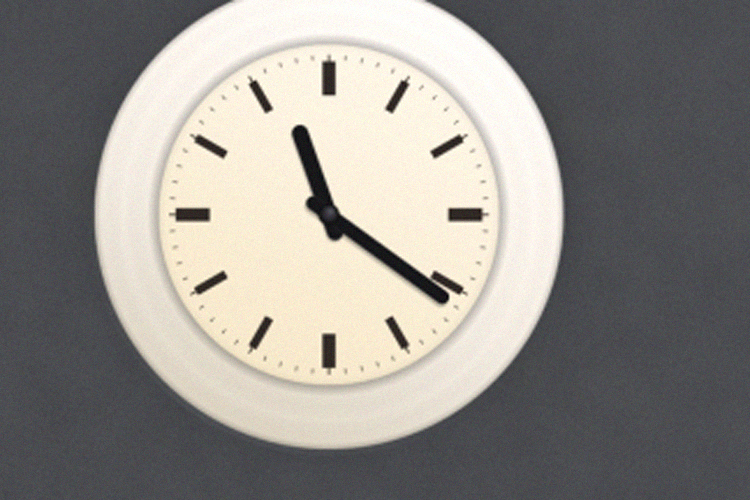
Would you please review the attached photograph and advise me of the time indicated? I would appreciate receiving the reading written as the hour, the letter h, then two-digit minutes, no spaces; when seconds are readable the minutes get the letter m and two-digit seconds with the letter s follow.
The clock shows 11h21
